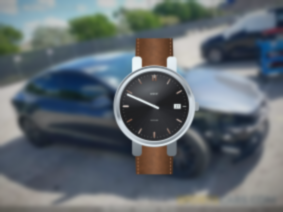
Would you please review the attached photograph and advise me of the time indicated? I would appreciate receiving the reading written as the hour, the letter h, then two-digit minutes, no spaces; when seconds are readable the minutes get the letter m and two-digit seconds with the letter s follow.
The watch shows 9h49
